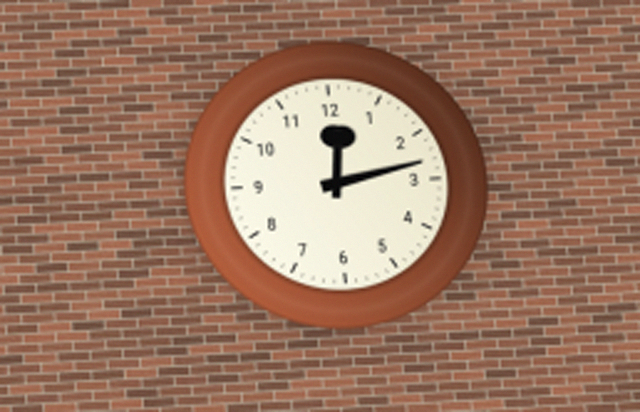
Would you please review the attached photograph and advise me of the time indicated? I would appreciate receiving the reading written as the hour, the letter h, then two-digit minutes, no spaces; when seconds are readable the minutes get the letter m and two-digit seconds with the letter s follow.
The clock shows 12h13
